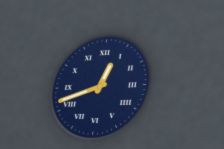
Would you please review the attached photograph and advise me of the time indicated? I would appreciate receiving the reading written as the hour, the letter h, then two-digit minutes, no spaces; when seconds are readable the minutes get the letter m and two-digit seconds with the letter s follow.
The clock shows 12h42
